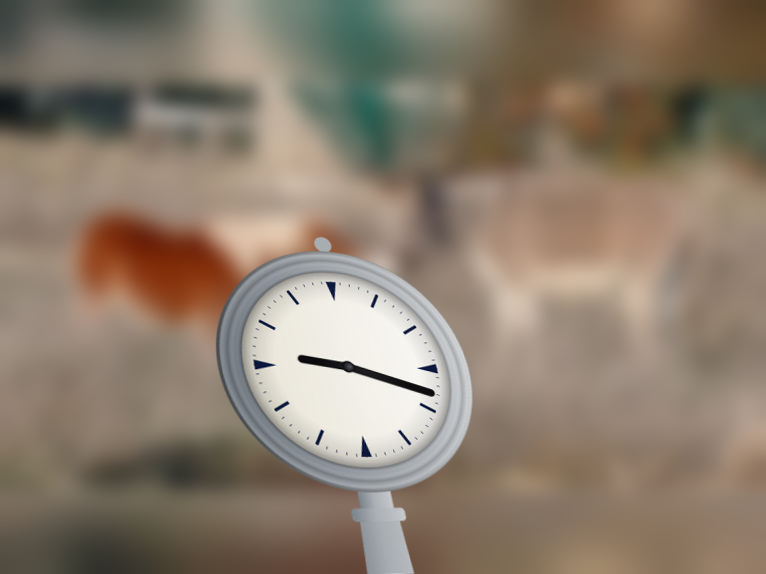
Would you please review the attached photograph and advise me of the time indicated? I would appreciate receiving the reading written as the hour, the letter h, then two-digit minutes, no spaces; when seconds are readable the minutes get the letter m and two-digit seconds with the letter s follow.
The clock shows 9h18
